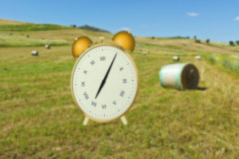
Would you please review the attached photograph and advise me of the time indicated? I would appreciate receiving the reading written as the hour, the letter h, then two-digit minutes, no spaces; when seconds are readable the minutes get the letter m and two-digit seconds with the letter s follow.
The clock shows 7h05
